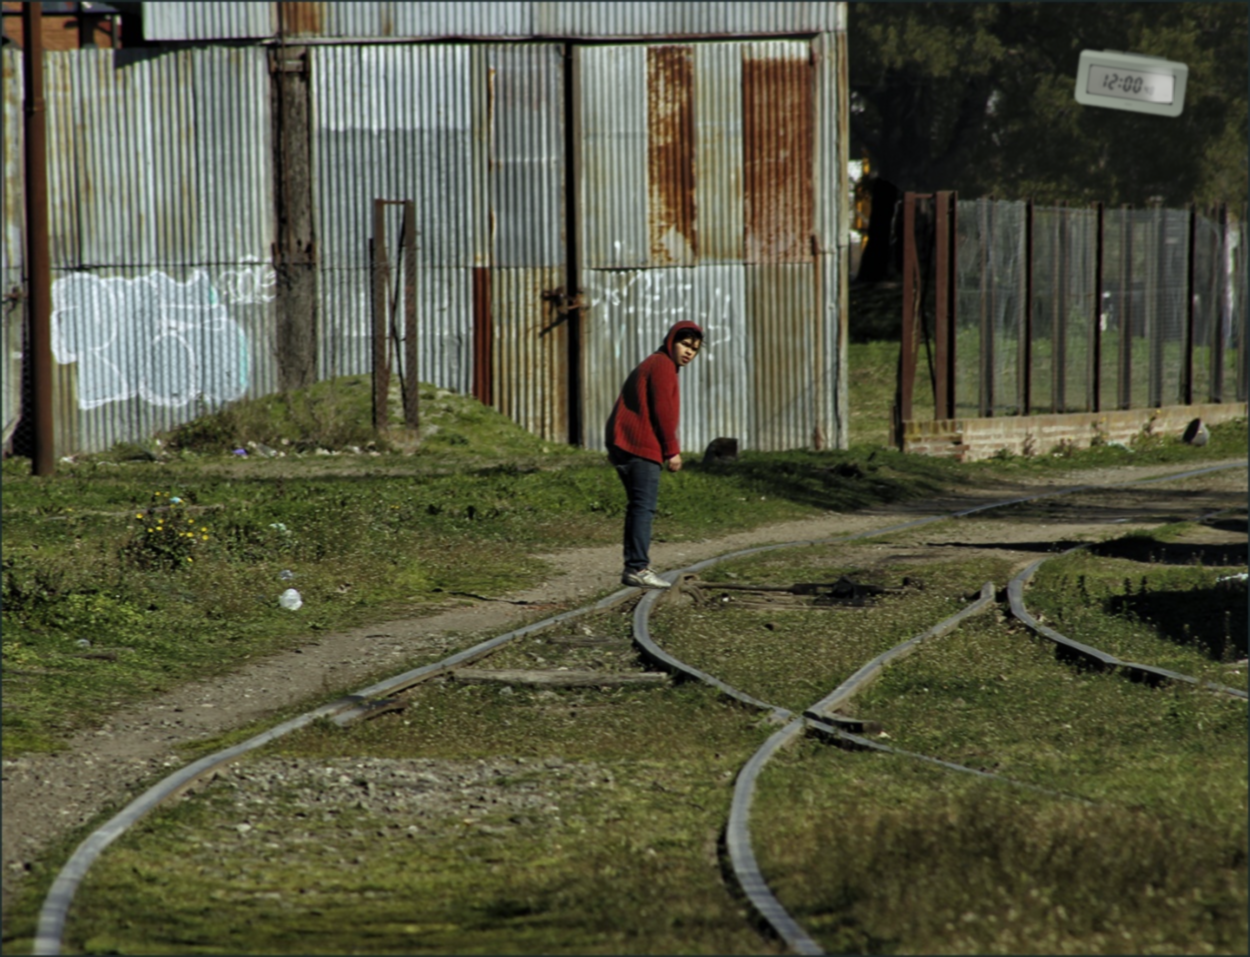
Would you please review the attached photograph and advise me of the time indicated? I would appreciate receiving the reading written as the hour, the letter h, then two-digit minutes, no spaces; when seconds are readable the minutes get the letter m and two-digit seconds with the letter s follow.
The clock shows 12h00
